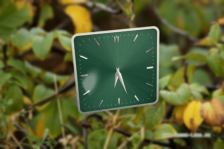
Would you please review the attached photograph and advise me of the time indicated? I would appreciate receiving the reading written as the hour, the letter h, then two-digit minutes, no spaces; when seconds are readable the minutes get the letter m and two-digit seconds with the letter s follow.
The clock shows 6h27
